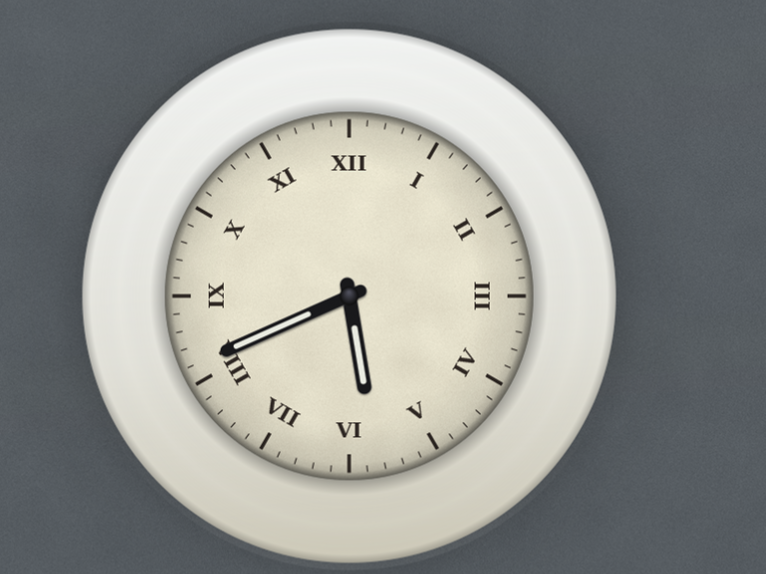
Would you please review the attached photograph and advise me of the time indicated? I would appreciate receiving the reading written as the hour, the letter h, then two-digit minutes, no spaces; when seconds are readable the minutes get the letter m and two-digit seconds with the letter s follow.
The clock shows 5h41
